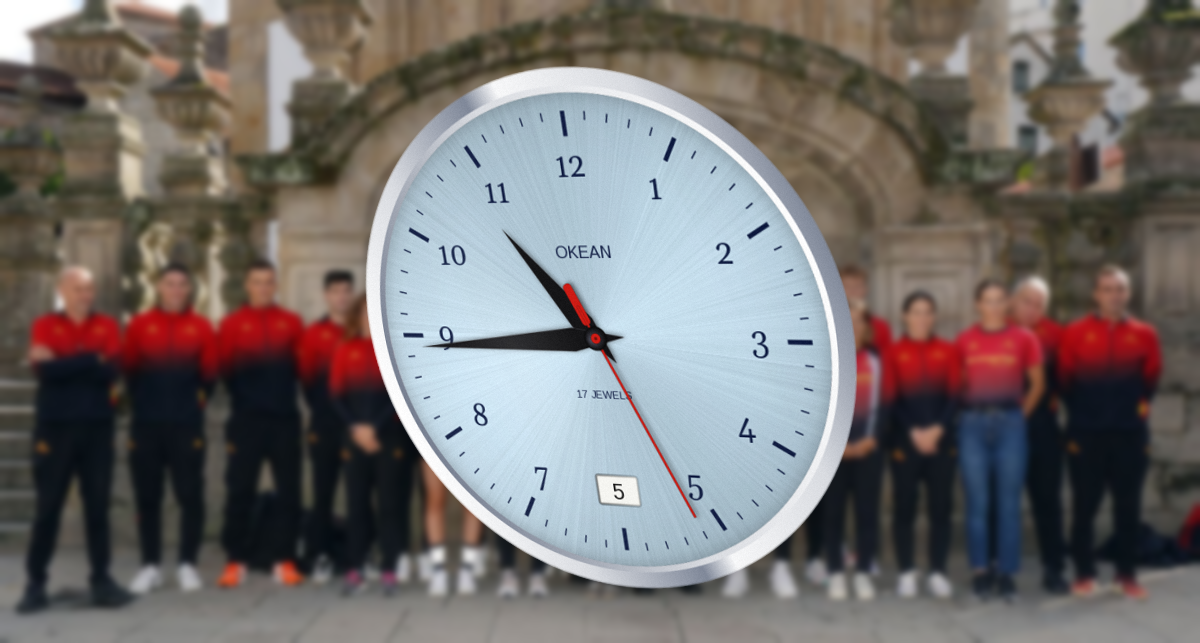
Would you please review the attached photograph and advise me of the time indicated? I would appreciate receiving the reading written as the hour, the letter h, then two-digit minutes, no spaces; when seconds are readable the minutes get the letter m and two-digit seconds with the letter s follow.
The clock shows 10h44m26s
